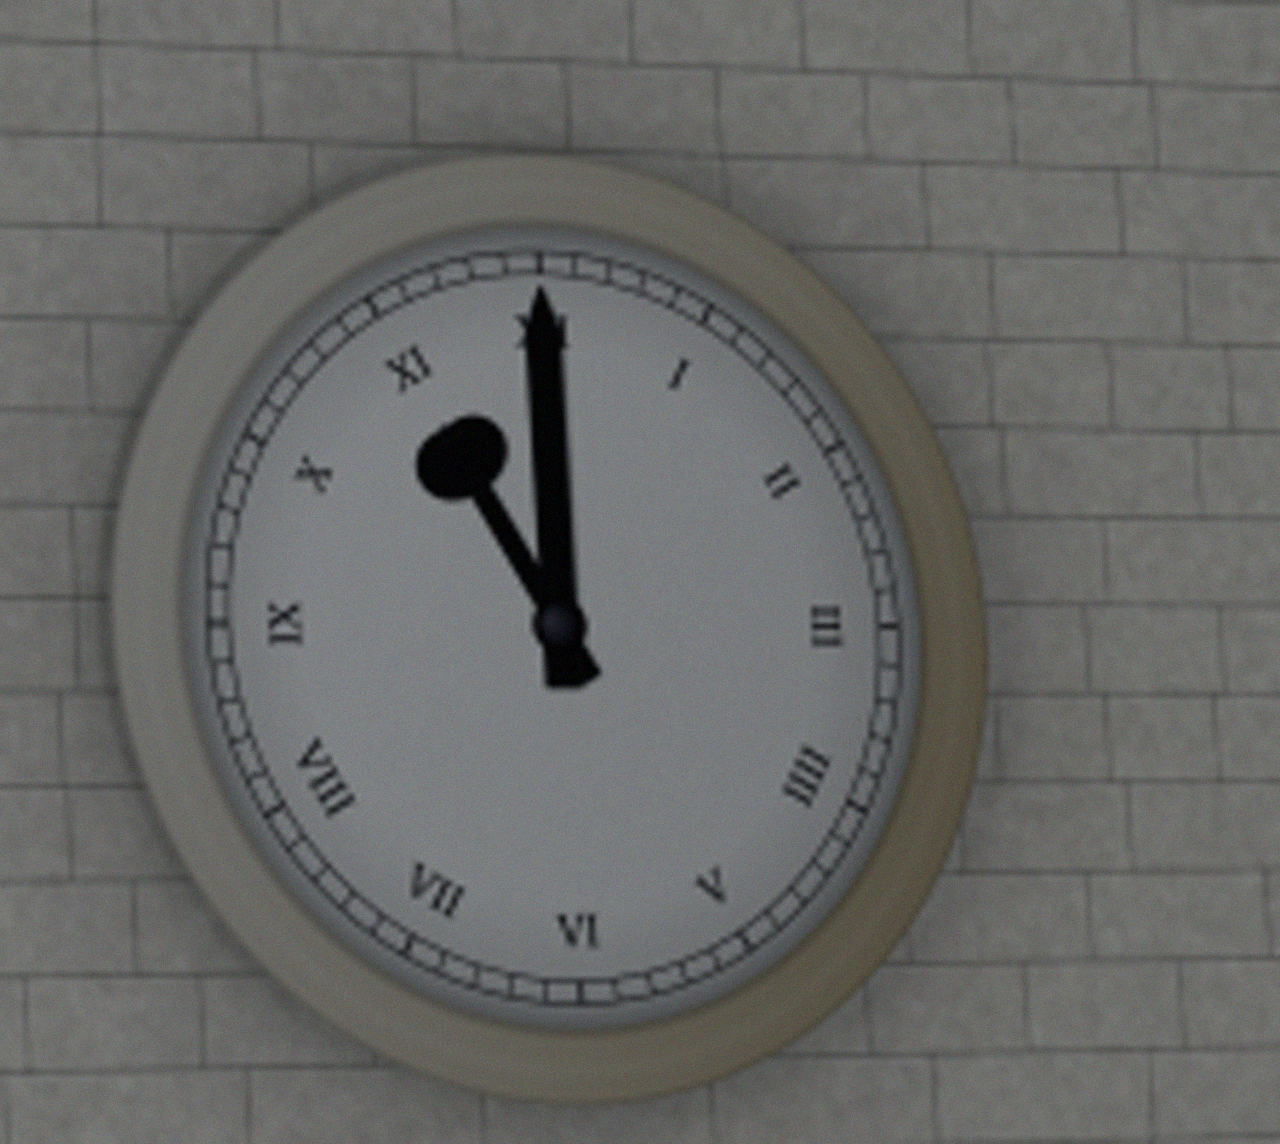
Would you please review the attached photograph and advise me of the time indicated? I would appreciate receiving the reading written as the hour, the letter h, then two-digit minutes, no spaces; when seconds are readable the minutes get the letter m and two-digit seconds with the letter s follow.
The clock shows 11h00
